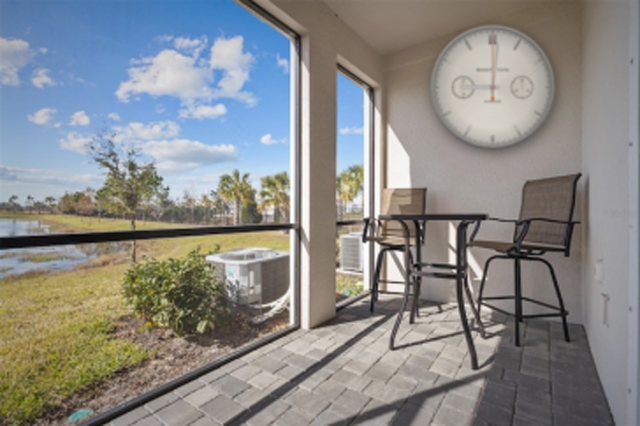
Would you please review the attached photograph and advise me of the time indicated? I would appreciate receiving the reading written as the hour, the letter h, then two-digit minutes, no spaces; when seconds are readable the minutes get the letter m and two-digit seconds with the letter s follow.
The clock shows 9h01
